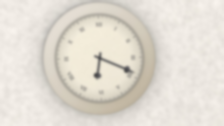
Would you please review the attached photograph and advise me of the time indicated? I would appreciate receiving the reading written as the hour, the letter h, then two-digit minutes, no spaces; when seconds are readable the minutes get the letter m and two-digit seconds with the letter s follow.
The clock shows 6h19
